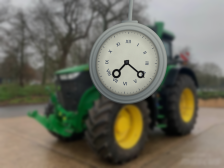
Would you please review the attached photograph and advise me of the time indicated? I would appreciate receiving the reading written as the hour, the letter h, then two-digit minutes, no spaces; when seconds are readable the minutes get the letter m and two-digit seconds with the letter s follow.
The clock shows 7h21
